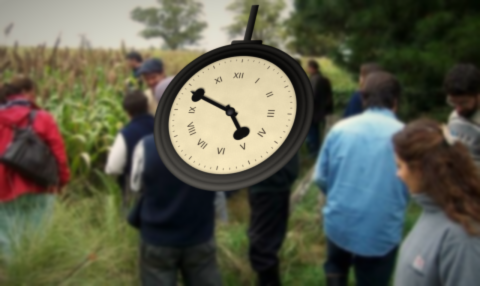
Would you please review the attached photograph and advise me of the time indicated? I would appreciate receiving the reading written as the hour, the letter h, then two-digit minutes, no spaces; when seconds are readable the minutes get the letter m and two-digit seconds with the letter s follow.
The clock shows 4h49
